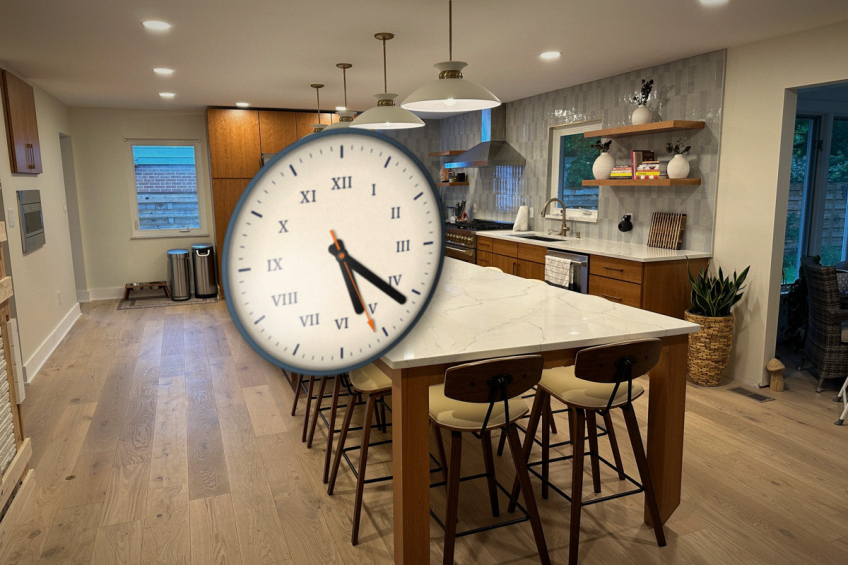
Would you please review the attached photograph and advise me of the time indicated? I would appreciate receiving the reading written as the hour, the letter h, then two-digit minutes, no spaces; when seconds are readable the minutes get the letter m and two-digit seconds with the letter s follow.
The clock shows 5h21m26s
